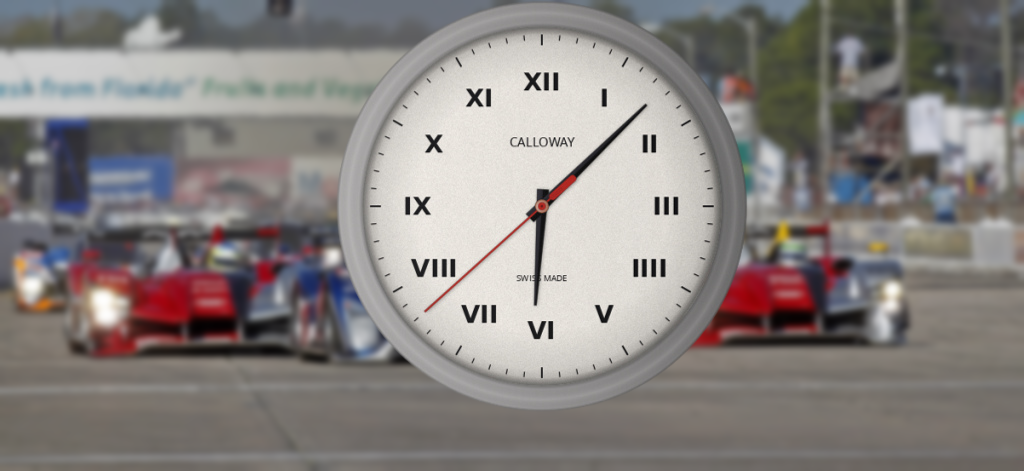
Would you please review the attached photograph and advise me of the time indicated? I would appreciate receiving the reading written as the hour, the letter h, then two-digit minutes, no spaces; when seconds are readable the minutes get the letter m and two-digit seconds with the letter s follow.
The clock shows 6h07m38s
